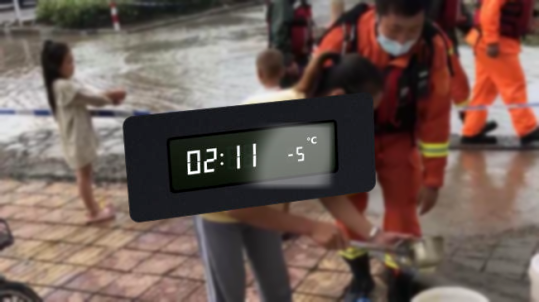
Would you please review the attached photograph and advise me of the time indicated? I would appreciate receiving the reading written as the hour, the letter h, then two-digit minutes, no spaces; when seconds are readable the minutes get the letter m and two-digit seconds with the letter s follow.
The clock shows 2h11
